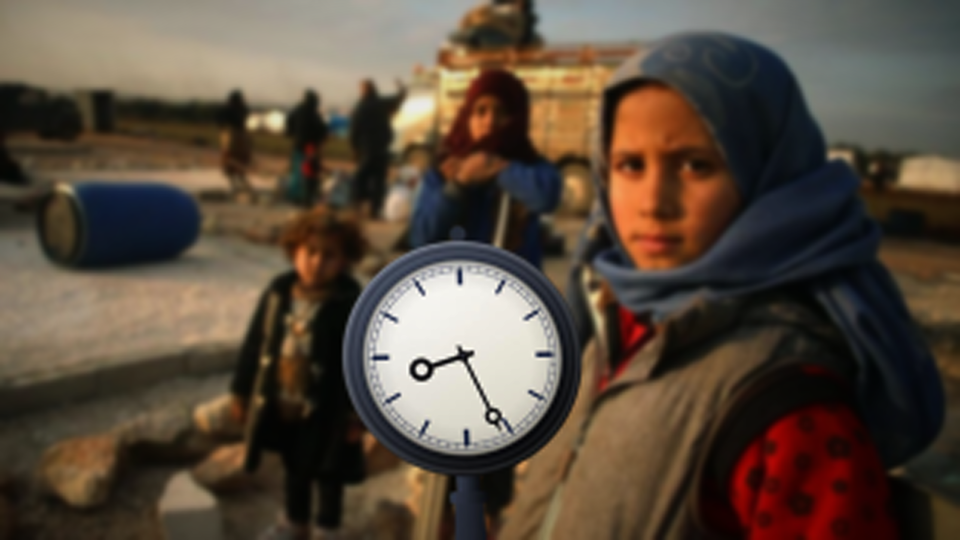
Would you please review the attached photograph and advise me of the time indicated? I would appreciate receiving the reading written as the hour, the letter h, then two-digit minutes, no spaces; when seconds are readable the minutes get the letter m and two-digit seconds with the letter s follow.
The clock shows 8h26
